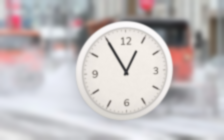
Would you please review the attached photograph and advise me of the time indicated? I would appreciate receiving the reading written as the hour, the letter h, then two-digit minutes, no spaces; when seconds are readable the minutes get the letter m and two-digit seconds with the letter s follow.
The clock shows 12h55
